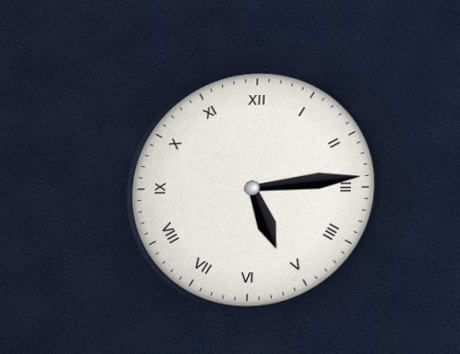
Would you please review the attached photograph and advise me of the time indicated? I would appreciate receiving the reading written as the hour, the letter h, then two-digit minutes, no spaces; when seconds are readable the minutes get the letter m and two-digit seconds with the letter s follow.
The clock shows 5h14
